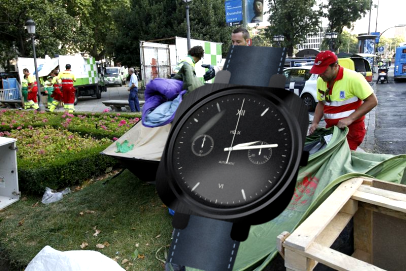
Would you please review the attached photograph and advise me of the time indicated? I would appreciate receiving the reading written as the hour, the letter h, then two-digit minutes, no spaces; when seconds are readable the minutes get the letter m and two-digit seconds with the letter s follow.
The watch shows 2h13
